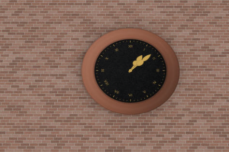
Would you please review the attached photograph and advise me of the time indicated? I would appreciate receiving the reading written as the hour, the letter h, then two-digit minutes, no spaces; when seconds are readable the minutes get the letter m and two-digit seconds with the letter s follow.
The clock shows 1h08
